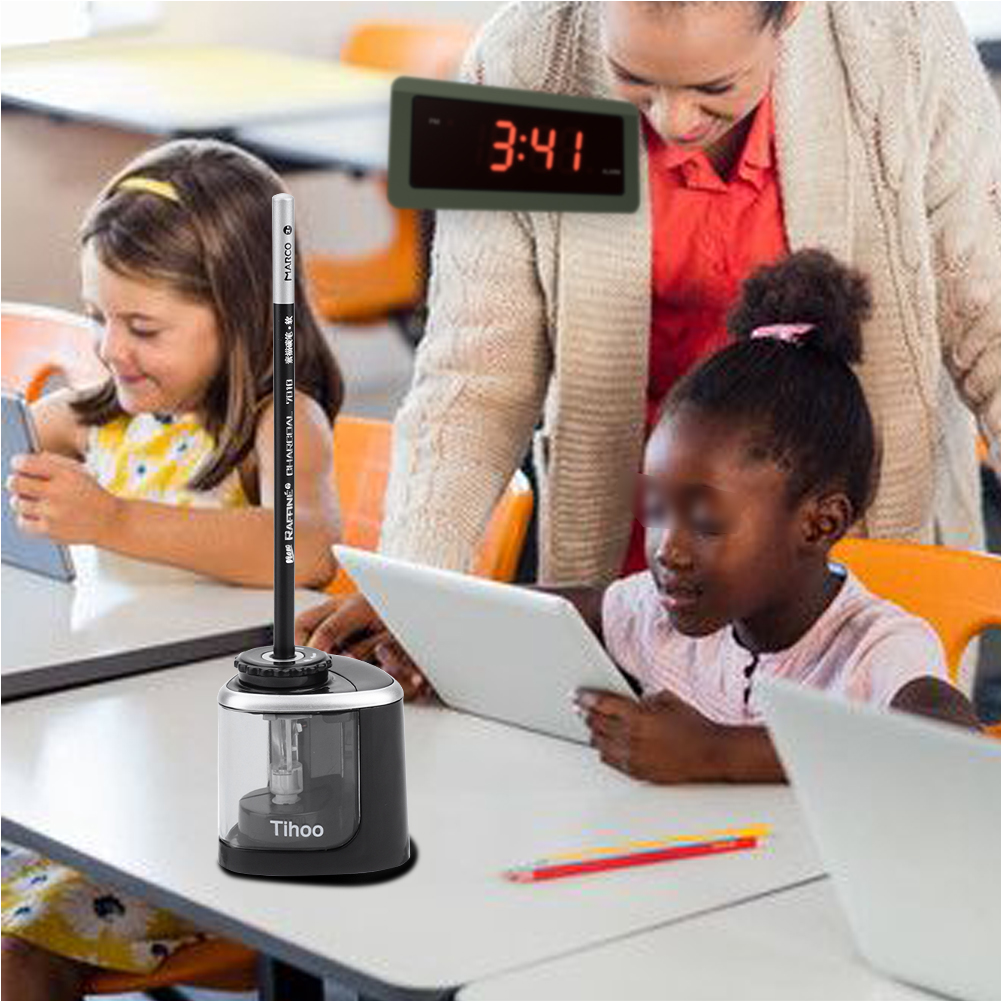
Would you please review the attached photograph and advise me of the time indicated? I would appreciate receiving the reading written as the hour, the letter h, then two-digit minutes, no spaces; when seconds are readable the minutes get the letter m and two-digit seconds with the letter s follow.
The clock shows 3h41
